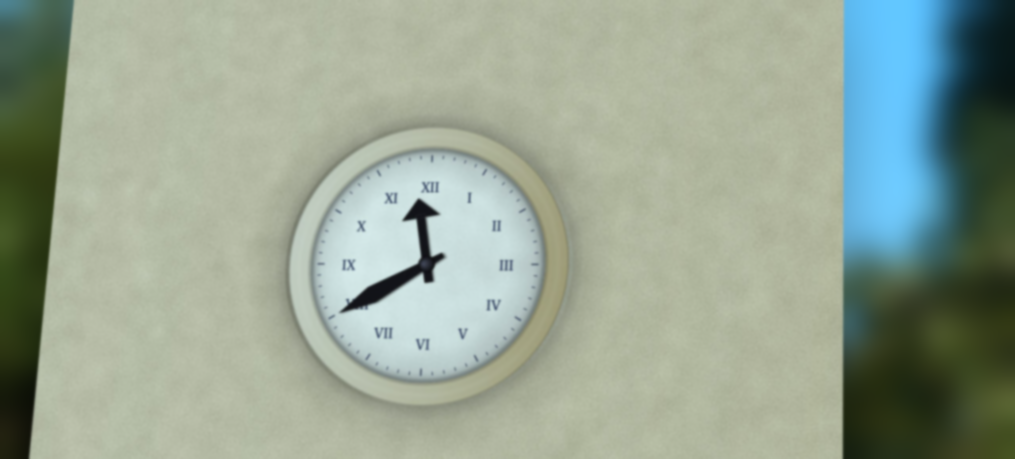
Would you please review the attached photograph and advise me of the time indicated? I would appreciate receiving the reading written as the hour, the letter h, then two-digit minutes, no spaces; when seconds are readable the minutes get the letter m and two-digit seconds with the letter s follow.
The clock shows 11h40
